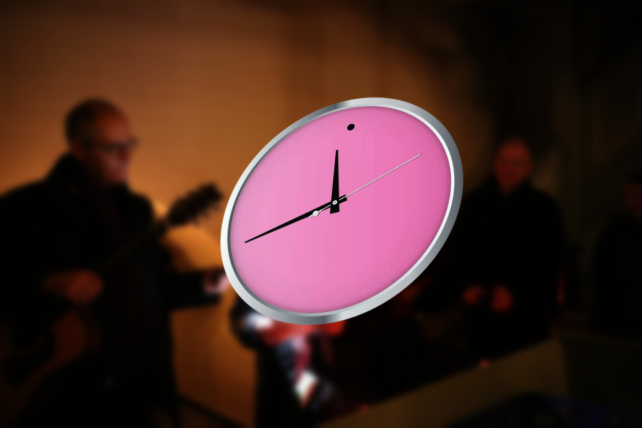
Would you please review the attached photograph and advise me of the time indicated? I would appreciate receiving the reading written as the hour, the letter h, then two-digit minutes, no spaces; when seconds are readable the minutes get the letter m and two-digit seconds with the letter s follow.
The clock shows 11h41m10s
